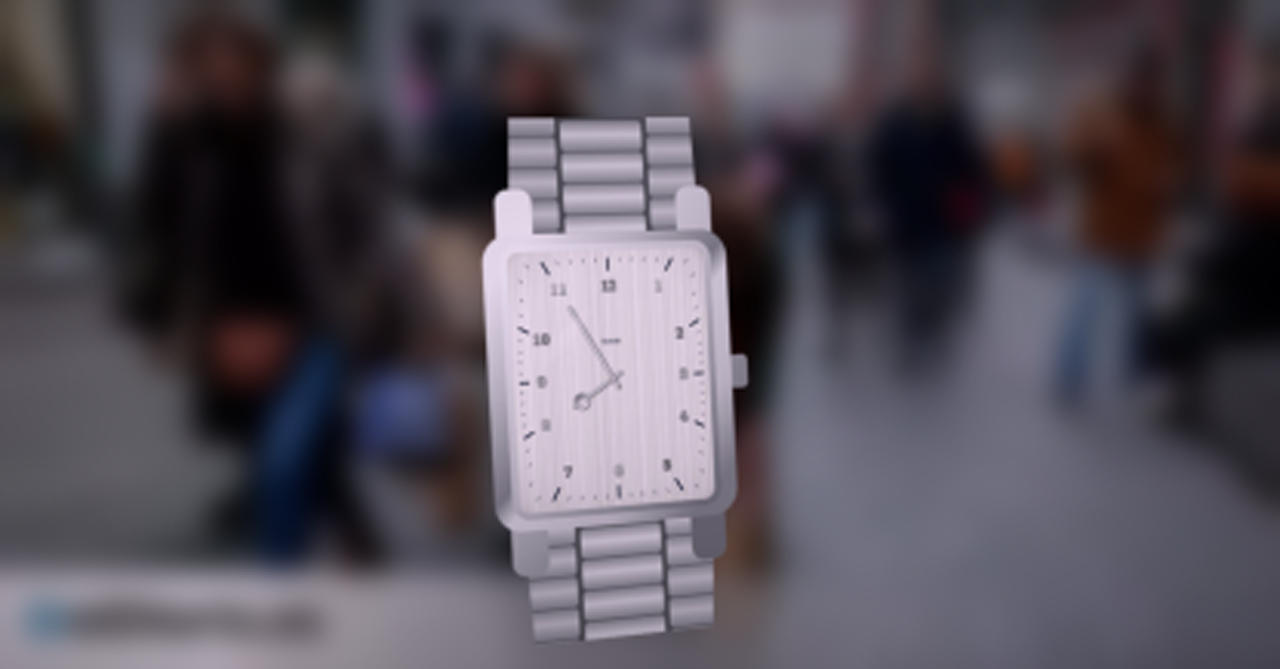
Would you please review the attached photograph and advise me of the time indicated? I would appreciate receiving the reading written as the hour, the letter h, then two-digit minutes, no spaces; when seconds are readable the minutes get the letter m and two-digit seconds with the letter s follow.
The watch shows 7h55
